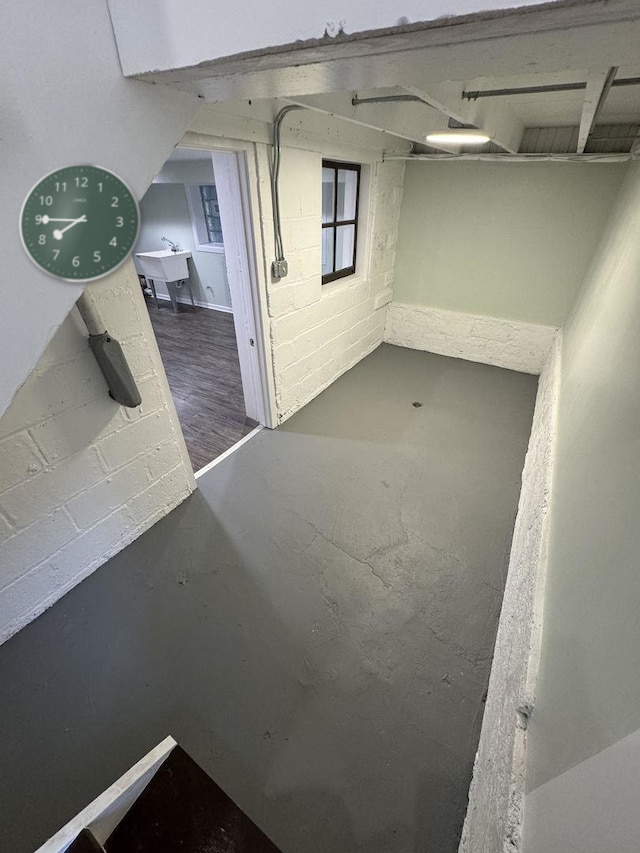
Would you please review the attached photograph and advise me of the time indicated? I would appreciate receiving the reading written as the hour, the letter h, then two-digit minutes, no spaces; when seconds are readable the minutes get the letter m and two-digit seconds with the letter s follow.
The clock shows 7h45
